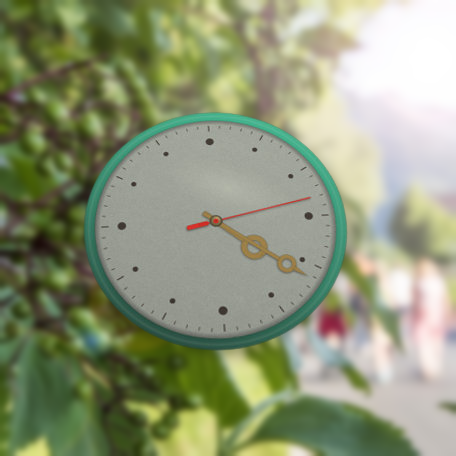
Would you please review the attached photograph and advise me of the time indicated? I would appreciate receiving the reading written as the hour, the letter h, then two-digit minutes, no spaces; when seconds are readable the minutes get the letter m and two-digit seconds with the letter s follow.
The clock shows 4h21m13s
